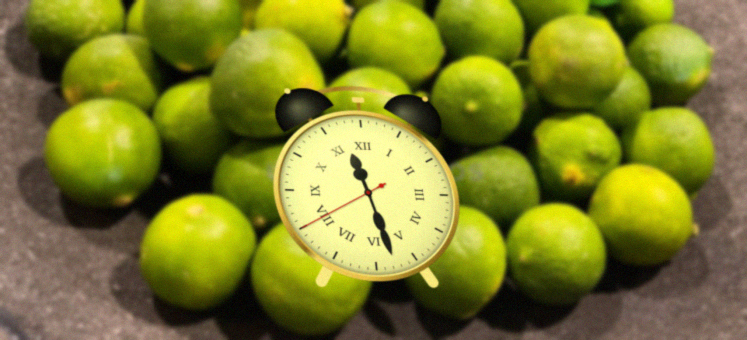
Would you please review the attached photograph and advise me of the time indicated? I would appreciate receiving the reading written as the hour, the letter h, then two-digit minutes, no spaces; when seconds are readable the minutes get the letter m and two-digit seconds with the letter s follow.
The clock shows 11h27m40s
